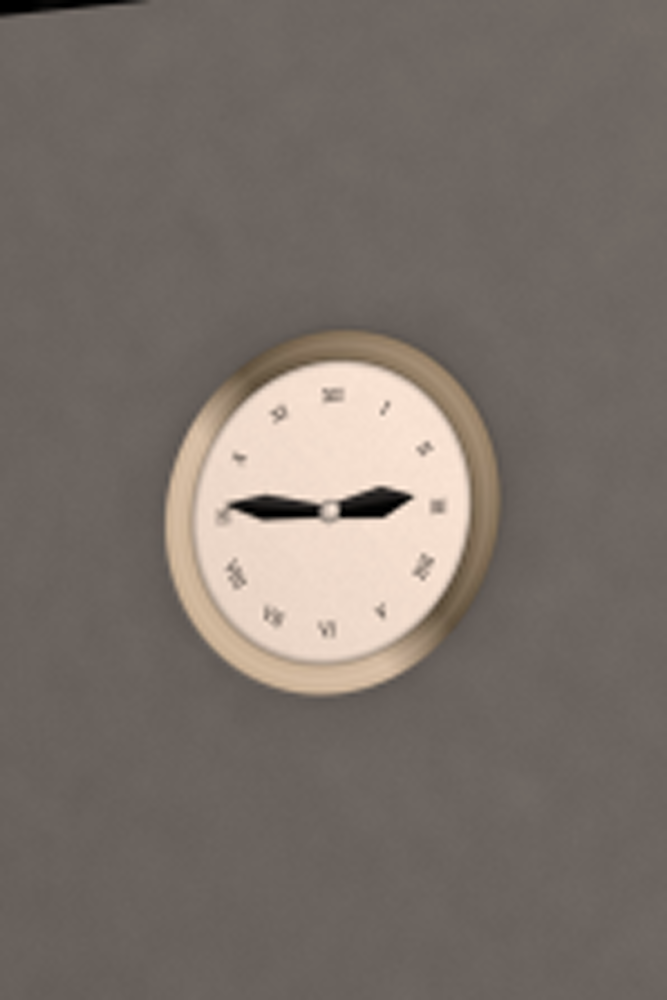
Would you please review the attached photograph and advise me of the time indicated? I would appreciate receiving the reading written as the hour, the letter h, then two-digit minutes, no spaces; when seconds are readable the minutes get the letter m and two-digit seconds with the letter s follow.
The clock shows 2h46
